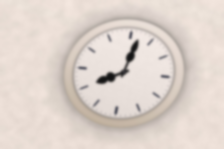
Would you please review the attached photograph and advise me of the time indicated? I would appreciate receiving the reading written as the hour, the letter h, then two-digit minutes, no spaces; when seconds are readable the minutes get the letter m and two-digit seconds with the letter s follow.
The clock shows 8h02
